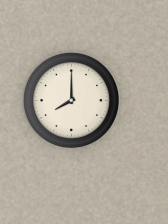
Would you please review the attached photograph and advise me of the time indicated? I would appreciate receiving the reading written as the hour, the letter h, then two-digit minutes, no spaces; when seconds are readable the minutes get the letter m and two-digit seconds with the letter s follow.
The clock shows 8h00
